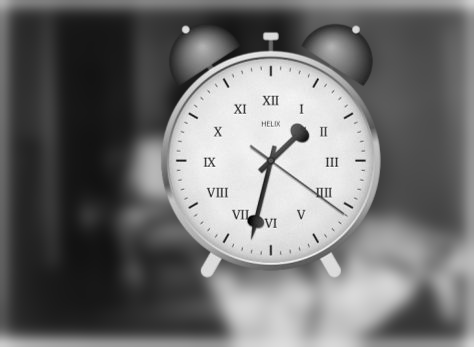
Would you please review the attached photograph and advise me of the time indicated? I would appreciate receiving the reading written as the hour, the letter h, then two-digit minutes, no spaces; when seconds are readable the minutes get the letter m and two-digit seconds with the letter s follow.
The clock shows 1h32m21s
